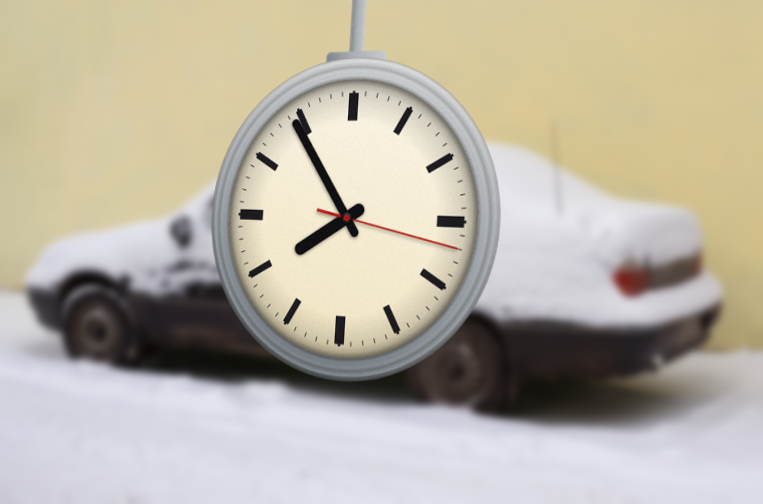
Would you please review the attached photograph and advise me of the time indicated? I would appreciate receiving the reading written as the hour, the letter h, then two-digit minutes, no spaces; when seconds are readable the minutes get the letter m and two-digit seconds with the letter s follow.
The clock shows 7h54m17s
